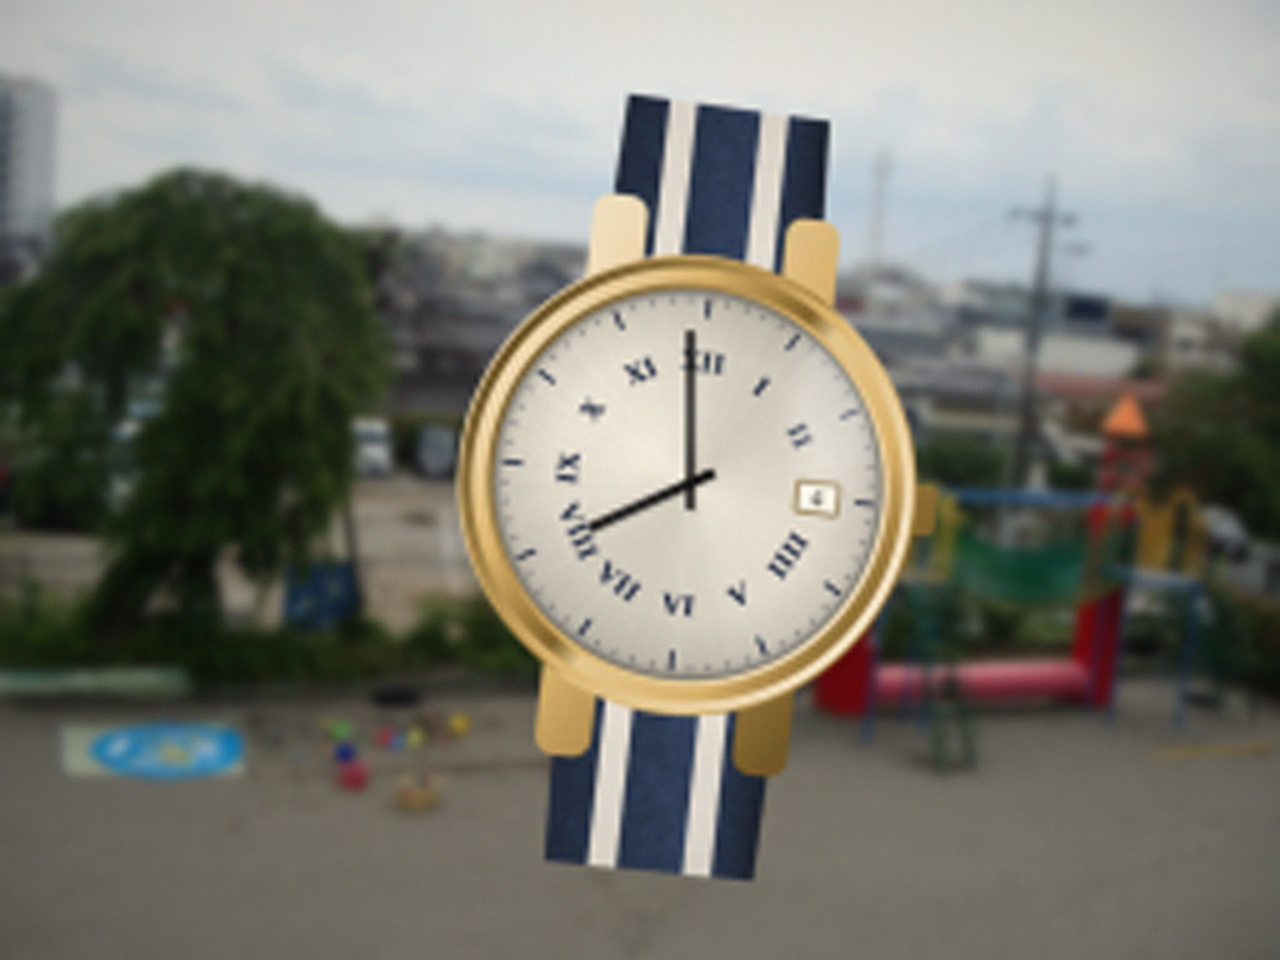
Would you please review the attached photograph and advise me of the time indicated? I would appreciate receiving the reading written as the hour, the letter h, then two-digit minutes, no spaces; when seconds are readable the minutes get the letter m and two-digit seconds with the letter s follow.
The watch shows 7h59
